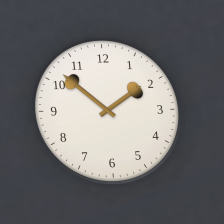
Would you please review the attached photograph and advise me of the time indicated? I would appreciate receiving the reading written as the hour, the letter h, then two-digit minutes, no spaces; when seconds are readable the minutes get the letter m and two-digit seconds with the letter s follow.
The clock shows 1h52
